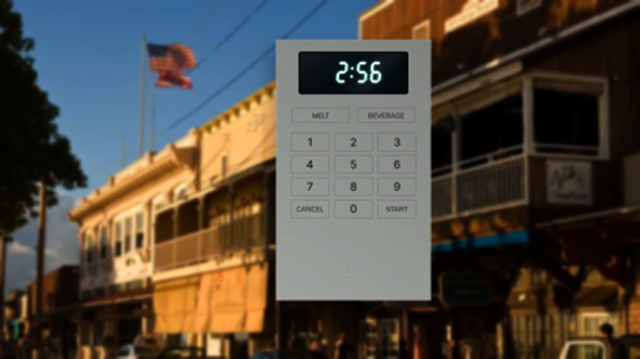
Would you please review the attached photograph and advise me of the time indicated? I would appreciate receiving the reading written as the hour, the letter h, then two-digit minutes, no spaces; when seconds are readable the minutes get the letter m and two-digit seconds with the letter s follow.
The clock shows 2h56
